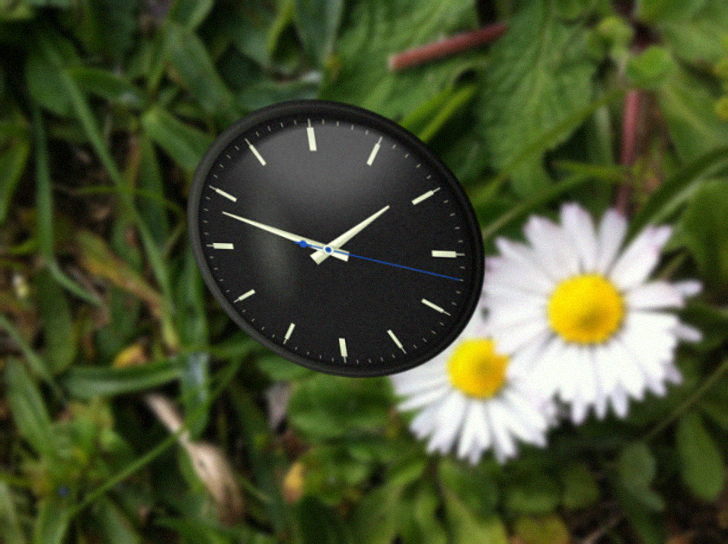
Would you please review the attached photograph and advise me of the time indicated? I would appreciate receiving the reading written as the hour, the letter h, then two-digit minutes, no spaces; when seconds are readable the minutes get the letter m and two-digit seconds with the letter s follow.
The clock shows 1h48m17s
